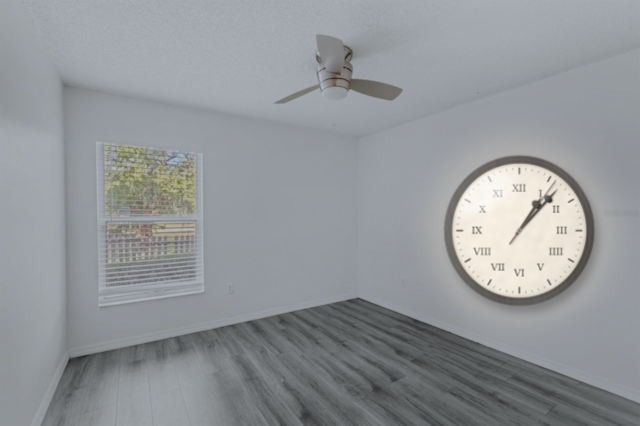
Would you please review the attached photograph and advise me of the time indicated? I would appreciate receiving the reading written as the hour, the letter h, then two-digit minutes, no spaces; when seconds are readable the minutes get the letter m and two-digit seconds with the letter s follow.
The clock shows 1h07m06s
